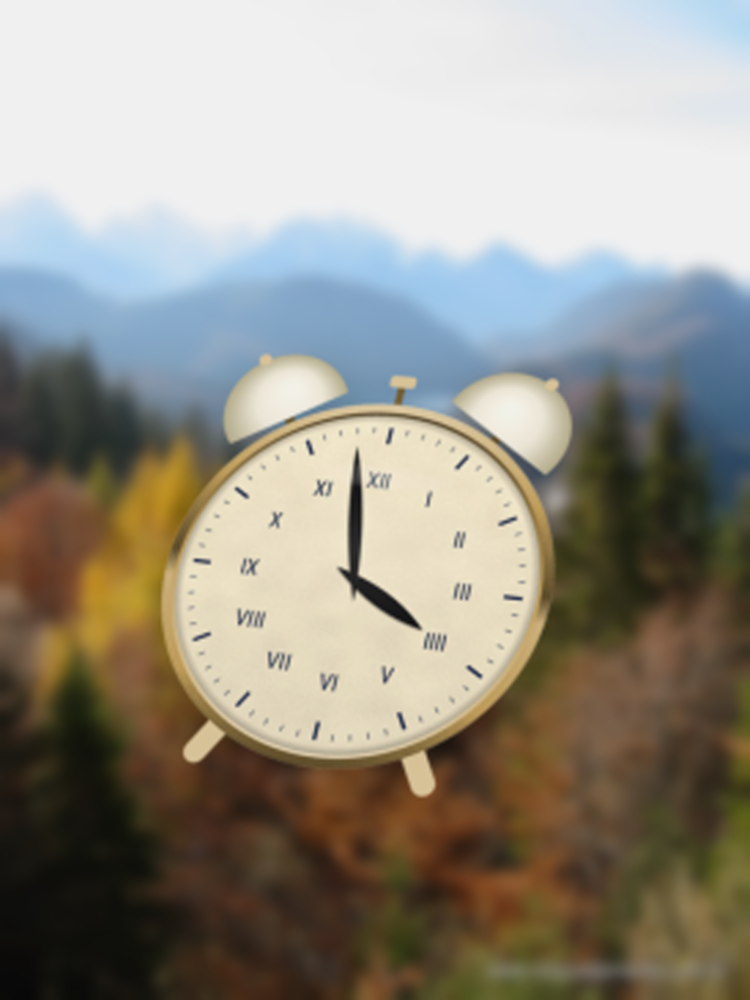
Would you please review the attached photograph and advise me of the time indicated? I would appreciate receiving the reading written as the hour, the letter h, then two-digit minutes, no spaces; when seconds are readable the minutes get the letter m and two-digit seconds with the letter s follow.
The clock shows 3h58
